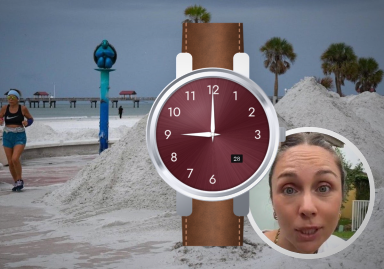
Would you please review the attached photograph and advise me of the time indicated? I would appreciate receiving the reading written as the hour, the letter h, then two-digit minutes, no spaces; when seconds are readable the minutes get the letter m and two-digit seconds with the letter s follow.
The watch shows 9h00
